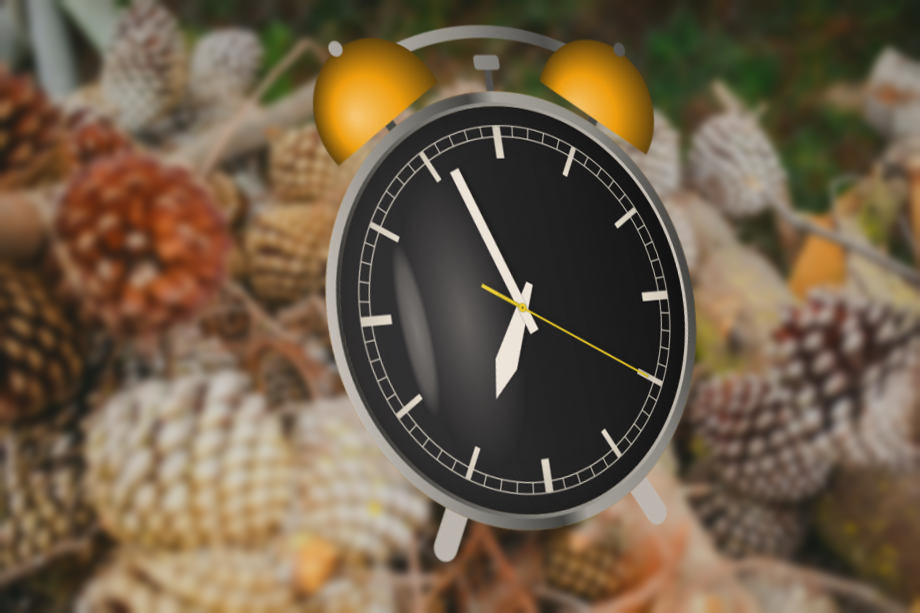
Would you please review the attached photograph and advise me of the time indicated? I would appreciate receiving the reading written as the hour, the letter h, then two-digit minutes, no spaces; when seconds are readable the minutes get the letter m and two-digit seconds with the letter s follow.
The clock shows 6h56m20s
